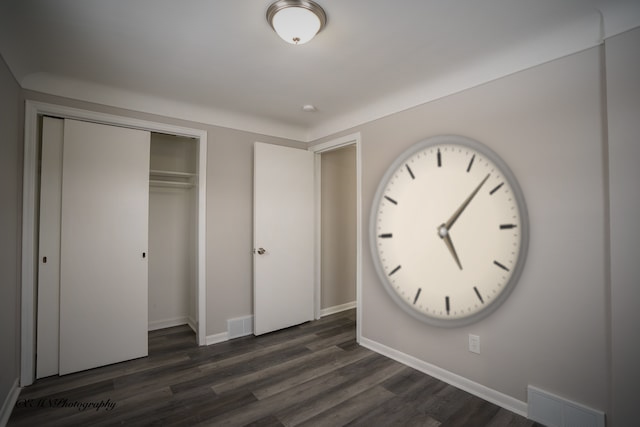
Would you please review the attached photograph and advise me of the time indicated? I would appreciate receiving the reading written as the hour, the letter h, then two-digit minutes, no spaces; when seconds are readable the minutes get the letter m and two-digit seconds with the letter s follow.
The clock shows 5h08
